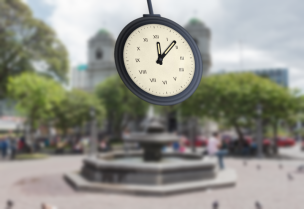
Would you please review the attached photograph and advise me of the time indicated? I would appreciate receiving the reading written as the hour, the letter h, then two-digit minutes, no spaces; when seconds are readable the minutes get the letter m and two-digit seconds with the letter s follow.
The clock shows 12h08
